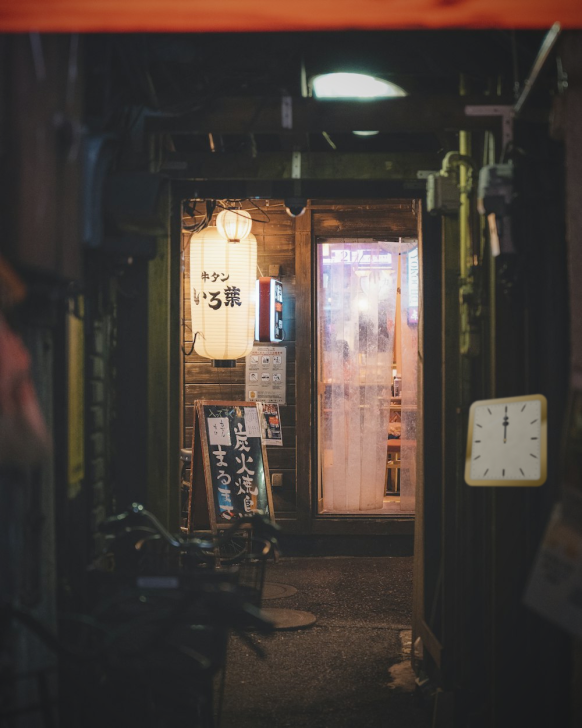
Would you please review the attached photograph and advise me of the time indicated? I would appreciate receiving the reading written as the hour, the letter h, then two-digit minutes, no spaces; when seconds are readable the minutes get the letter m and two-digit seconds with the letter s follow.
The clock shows 12h00
